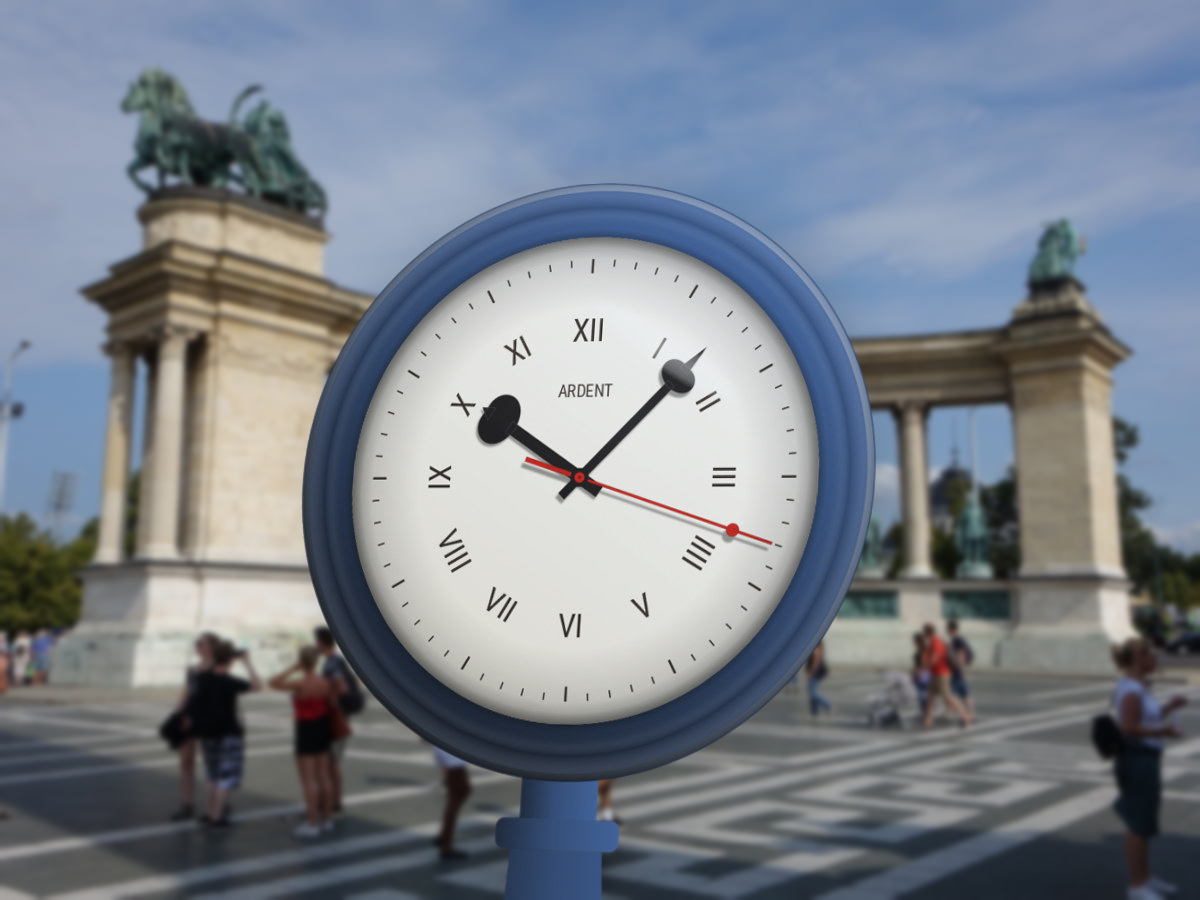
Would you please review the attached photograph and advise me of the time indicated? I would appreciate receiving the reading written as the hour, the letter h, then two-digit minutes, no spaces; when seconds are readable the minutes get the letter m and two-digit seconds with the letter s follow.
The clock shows 10h07m18s
